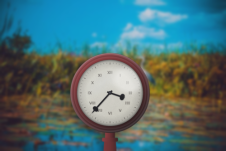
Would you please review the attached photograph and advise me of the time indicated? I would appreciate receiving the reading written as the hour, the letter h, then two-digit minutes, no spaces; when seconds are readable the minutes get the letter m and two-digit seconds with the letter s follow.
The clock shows 3h37
